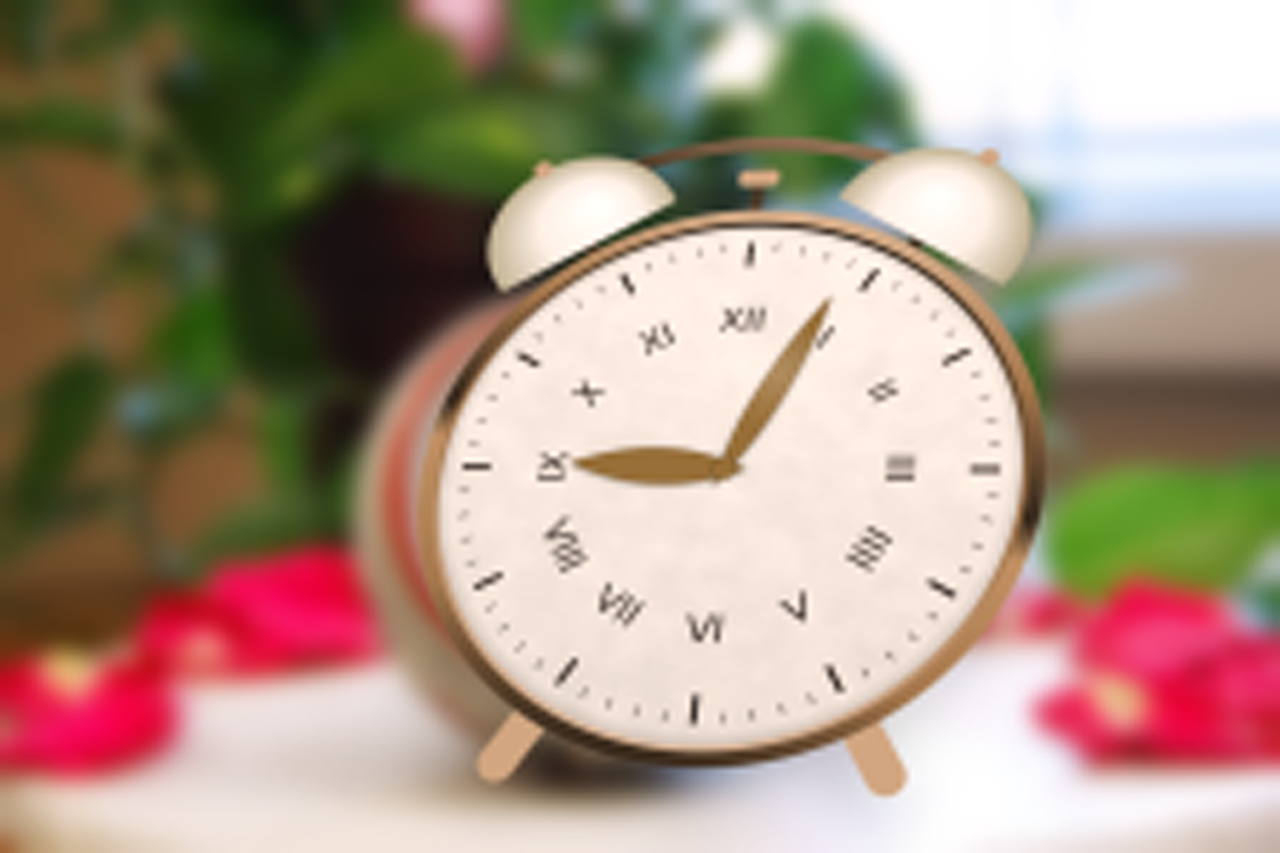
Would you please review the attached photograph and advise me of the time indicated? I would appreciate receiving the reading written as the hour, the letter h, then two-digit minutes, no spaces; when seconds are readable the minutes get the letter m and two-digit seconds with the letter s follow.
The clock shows 9h04
